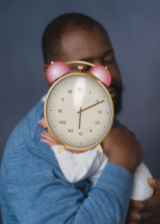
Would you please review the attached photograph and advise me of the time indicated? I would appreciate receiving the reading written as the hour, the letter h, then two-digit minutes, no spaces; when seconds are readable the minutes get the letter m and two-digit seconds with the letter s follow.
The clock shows 6h11
